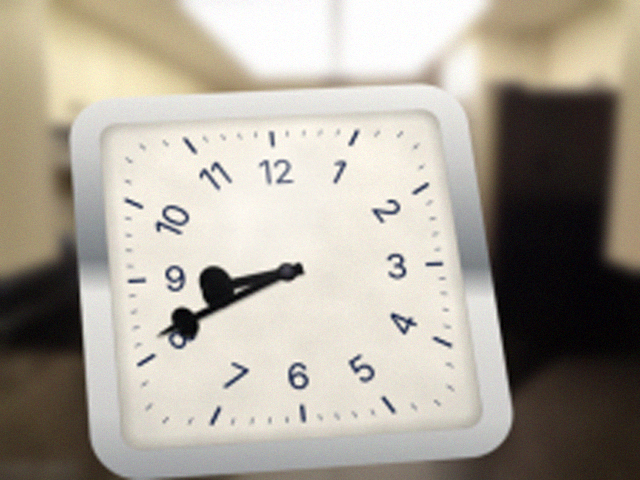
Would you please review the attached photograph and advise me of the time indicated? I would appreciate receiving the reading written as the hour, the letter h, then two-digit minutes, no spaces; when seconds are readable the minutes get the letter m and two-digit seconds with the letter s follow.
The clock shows 8h41
